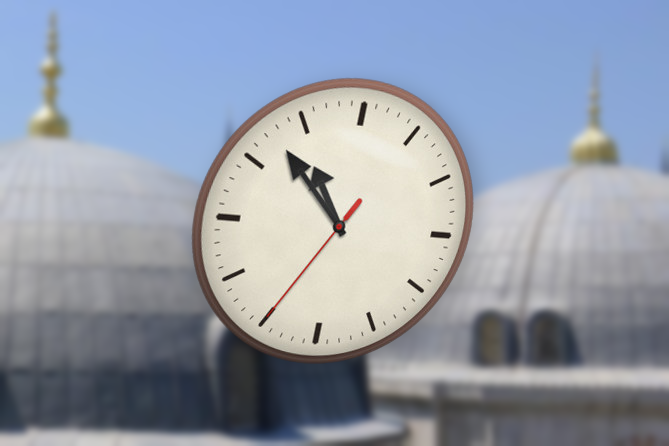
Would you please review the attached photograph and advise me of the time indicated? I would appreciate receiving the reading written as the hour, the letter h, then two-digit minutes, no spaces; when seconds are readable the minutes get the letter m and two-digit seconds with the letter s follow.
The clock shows 10h52m35s
